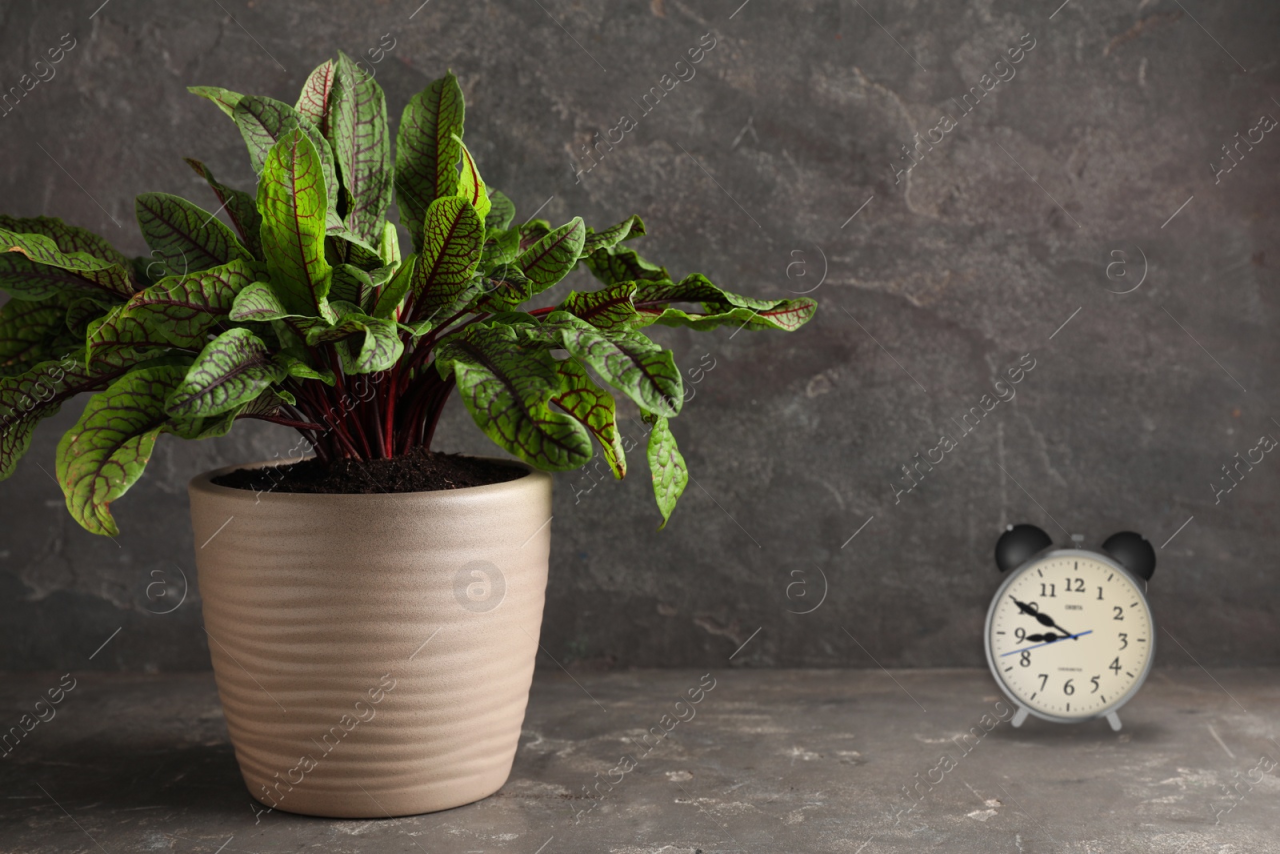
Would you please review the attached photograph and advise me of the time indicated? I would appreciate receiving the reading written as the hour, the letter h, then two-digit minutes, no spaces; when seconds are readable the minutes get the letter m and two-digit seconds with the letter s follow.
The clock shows 8h49m42s
